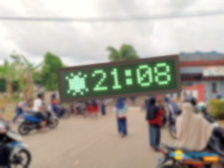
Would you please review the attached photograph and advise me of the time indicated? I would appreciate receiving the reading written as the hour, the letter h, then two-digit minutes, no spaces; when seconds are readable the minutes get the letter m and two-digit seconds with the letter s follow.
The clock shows 21h08
